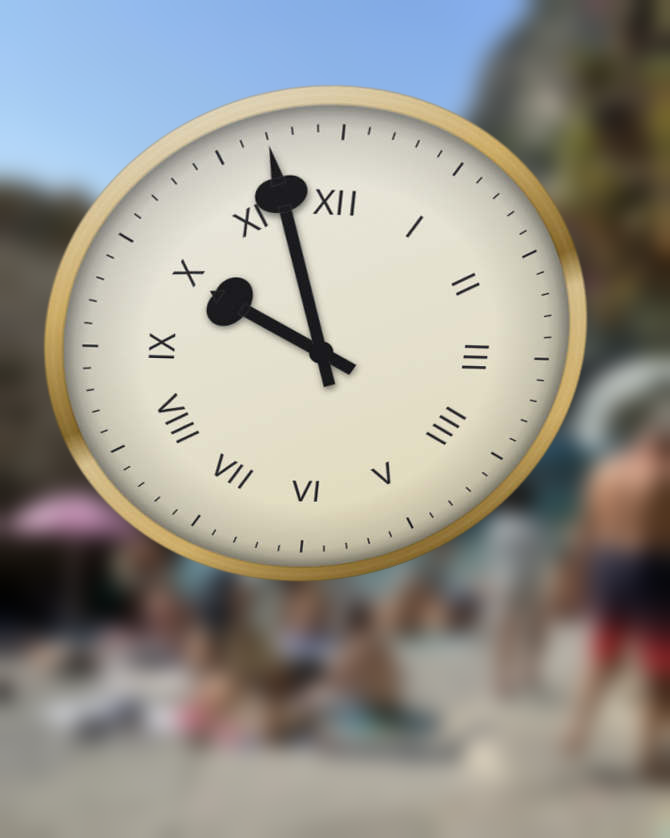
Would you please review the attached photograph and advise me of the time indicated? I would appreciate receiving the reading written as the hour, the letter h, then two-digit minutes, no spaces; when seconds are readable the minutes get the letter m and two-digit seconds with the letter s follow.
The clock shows 9h57
